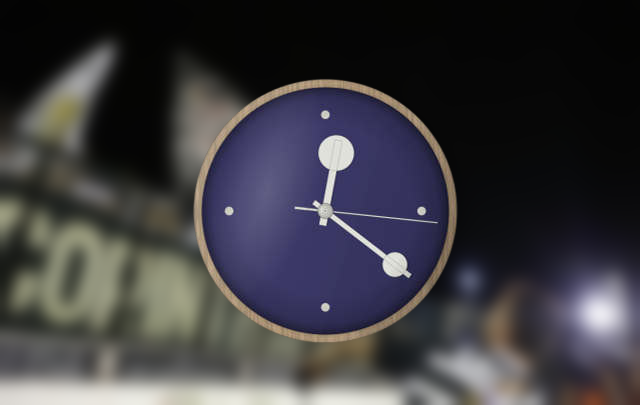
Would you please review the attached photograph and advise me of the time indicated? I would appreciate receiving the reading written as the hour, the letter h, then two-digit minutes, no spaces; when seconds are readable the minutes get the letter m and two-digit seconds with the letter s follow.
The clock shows 12h21m16s
